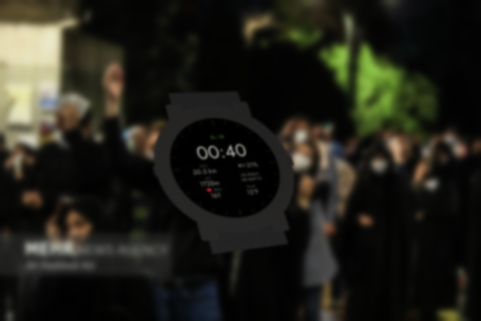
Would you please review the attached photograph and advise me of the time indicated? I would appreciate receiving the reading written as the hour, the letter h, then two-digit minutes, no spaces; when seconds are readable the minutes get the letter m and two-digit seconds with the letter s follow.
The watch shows 0h40
